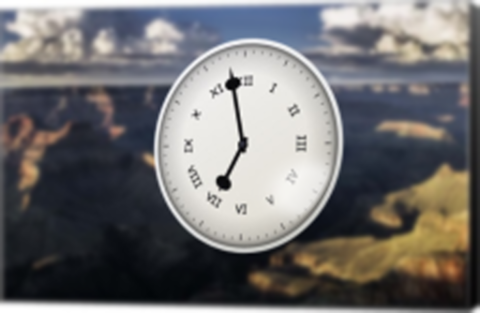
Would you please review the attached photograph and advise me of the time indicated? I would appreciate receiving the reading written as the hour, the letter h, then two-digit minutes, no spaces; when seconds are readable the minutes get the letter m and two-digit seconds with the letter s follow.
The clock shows 6h58
